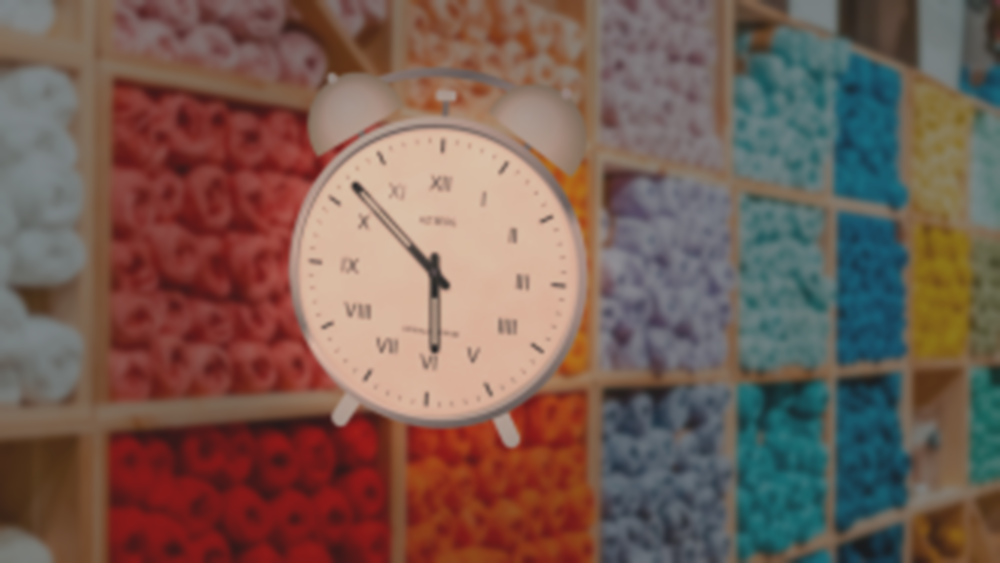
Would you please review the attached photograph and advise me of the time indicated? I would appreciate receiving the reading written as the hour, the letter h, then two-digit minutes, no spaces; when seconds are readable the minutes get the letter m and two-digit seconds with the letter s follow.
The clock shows 5h52
